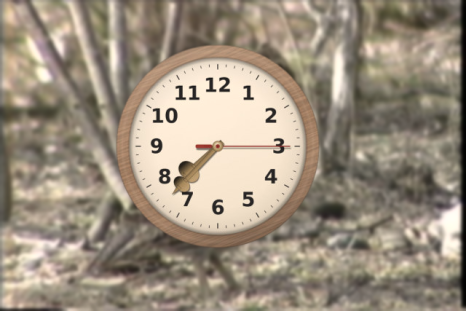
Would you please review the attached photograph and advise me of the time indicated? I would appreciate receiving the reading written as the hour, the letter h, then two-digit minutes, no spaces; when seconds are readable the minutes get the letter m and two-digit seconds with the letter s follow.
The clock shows 7h37m15s
